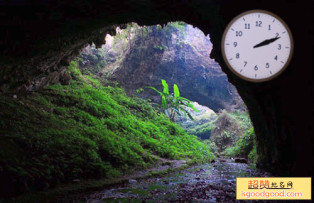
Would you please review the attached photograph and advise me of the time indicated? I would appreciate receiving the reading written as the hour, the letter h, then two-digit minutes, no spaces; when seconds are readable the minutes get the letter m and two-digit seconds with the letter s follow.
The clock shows 2h11
